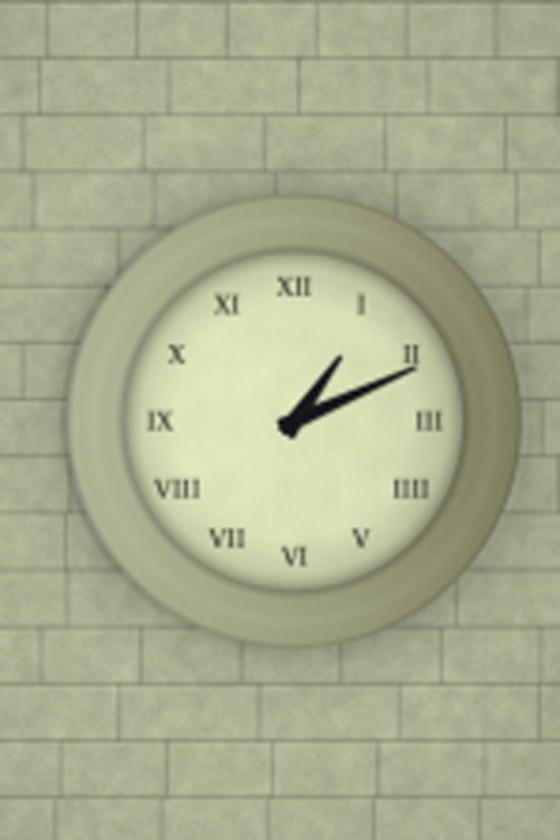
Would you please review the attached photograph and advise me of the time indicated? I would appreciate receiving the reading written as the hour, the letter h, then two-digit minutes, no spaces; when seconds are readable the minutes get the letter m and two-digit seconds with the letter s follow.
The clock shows 1h11
